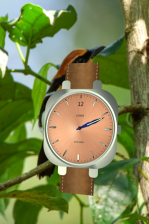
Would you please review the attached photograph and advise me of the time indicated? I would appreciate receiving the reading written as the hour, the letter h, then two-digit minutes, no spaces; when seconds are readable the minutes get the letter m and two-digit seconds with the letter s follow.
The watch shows 2h11
